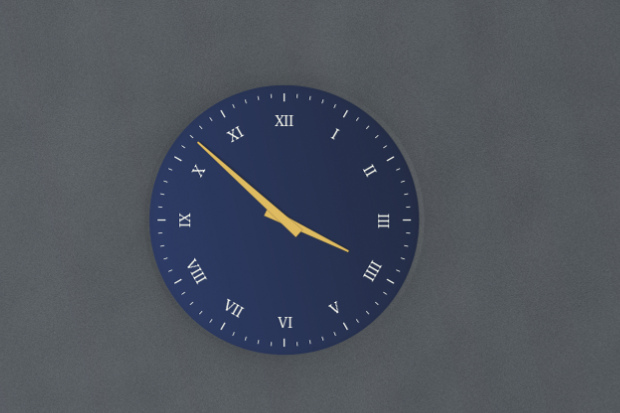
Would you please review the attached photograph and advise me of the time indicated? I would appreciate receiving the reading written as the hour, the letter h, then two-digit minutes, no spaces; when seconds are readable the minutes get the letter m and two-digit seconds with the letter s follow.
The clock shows 3h52
